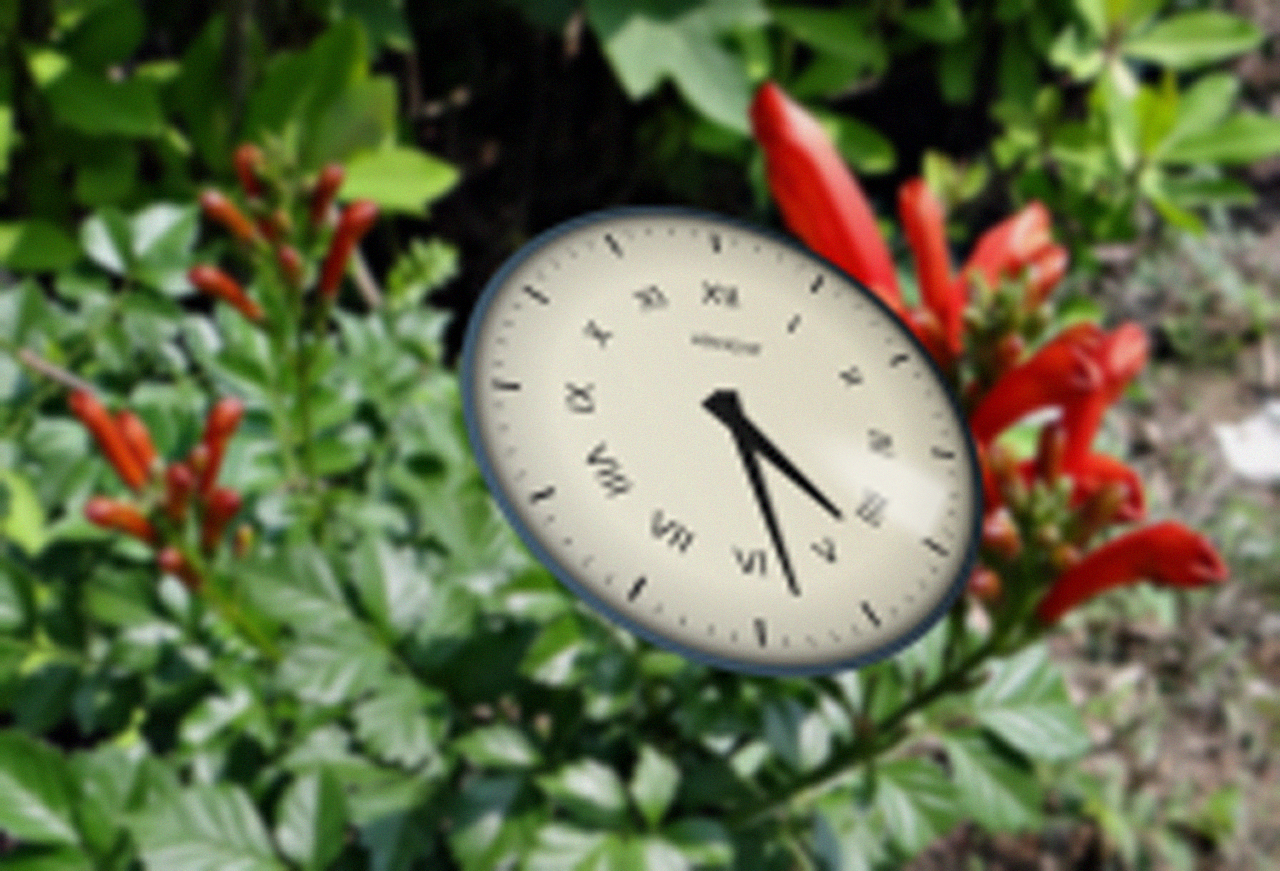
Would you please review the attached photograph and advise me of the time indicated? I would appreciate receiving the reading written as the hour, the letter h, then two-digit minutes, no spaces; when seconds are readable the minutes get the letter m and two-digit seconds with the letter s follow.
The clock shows 4h28
